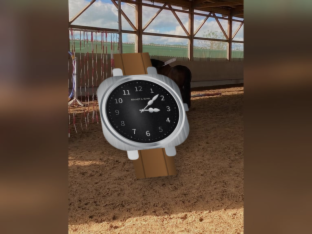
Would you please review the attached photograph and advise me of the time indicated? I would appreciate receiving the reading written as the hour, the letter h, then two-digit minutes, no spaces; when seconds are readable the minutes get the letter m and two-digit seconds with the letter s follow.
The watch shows 3h08
